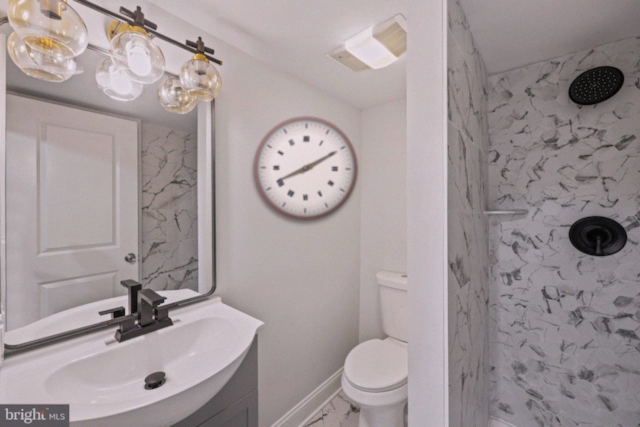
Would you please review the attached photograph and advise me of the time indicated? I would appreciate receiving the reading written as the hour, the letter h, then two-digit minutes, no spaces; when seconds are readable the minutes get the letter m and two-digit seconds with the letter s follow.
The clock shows 8h10
